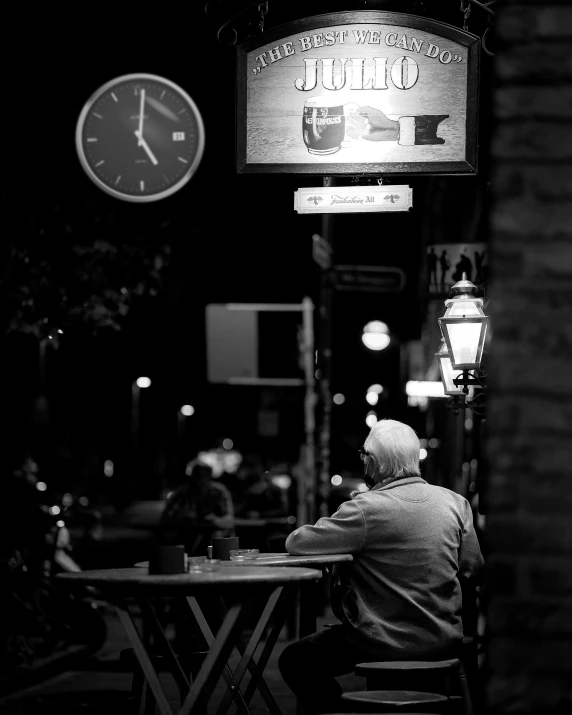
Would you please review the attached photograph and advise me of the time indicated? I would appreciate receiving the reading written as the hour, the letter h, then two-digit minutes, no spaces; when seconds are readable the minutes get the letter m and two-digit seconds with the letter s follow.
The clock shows 5h01
